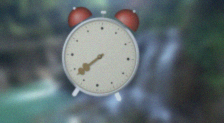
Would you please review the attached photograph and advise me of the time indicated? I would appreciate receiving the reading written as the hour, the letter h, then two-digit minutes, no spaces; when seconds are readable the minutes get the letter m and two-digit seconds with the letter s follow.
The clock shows 7h38
